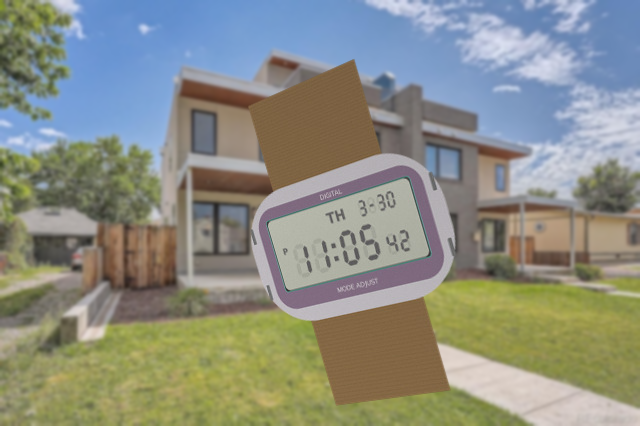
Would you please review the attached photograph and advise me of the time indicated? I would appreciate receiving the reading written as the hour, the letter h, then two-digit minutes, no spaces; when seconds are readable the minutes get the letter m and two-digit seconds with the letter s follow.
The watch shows 11h05m42s
